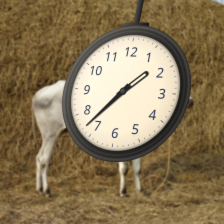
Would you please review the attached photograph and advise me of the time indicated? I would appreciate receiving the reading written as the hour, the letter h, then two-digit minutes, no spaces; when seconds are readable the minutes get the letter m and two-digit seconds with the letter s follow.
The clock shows 1h37
